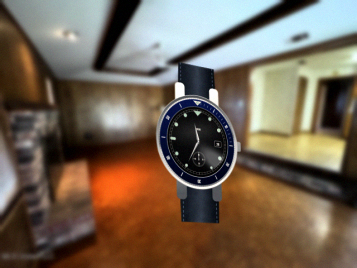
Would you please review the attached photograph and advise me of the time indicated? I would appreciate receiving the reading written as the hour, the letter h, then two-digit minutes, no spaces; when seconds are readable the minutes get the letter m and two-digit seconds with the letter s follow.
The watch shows 11h35
